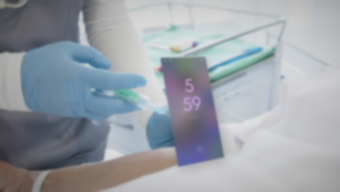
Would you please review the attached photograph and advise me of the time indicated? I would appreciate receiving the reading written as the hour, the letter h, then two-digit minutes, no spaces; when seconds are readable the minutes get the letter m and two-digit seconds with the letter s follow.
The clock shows 5h59
